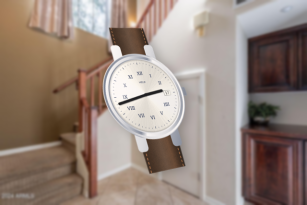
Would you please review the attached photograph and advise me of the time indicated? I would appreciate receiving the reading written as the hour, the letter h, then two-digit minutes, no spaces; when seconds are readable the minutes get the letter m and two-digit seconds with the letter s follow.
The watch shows 2h43
